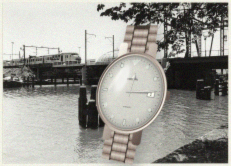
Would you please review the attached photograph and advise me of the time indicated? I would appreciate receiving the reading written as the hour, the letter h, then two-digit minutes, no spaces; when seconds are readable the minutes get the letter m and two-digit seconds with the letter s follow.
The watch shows 12h14
